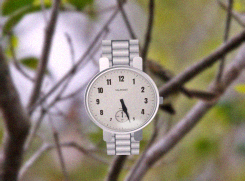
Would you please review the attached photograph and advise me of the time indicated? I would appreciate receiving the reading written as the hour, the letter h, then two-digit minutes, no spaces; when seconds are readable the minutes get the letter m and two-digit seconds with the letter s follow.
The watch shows 5h27
